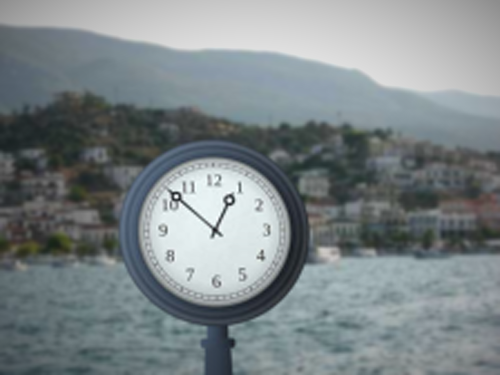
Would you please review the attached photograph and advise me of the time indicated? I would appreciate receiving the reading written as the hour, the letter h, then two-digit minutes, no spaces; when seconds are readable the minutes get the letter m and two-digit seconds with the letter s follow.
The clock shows 12h52
